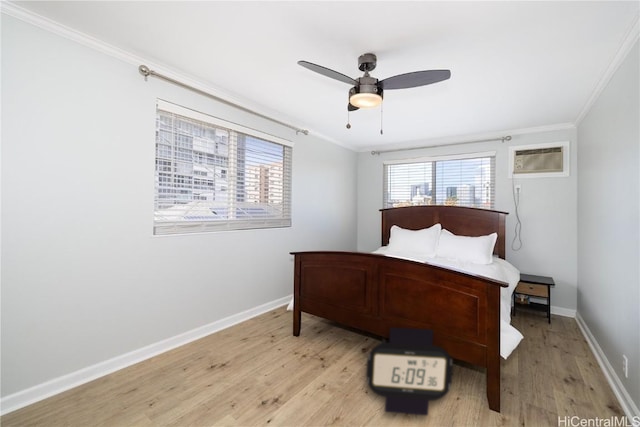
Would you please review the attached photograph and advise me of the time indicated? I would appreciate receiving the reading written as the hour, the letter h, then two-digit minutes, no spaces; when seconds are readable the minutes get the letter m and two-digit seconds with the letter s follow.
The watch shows 6h09
